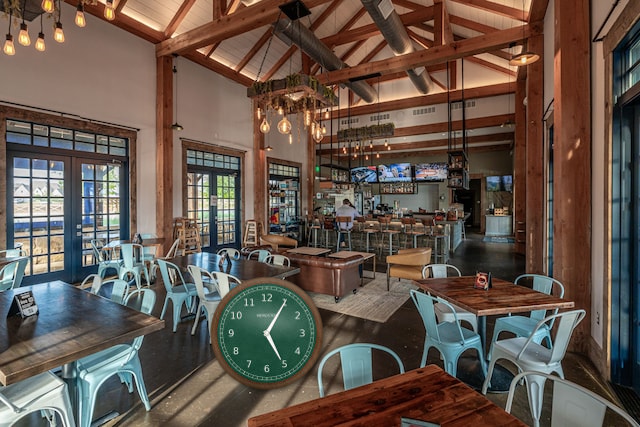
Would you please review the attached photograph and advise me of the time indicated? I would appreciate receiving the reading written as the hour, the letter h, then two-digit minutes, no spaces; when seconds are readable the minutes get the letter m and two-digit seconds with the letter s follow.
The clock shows 5h05
